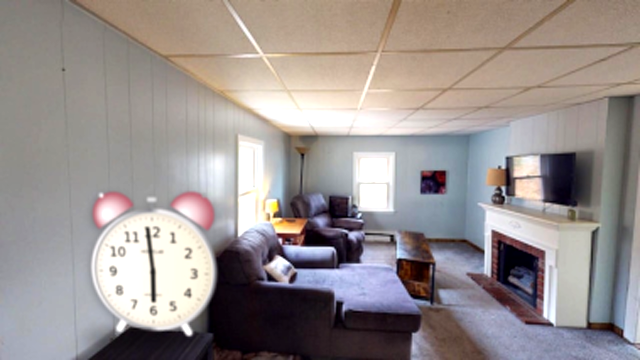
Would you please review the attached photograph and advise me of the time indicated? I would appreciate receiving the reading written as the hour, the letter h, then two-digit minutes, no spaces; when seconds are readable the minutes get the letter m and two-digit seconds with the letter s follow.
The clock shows 5h59
